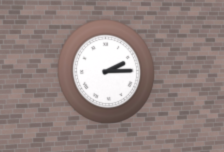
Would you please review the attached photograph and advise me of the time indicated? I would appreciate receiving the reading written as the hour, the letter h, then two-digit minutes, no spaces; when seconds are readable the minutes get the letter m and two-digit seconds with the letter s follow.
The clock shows 2h15
